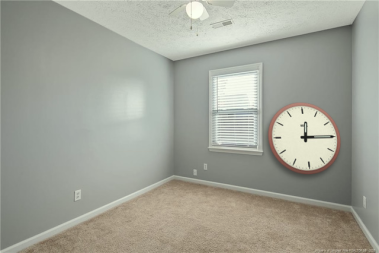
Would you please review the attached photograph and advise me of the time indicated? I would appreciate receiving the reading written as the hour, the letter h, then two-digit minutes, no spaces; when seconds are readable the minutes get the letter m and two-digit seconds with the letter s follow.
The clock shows 12h15
